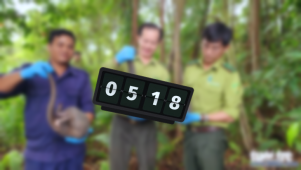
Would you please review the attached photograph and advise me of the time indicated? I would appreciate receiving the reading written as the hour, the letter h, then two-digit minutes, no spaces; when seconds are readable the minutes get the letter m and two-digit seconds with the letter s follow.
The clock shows 5h18
